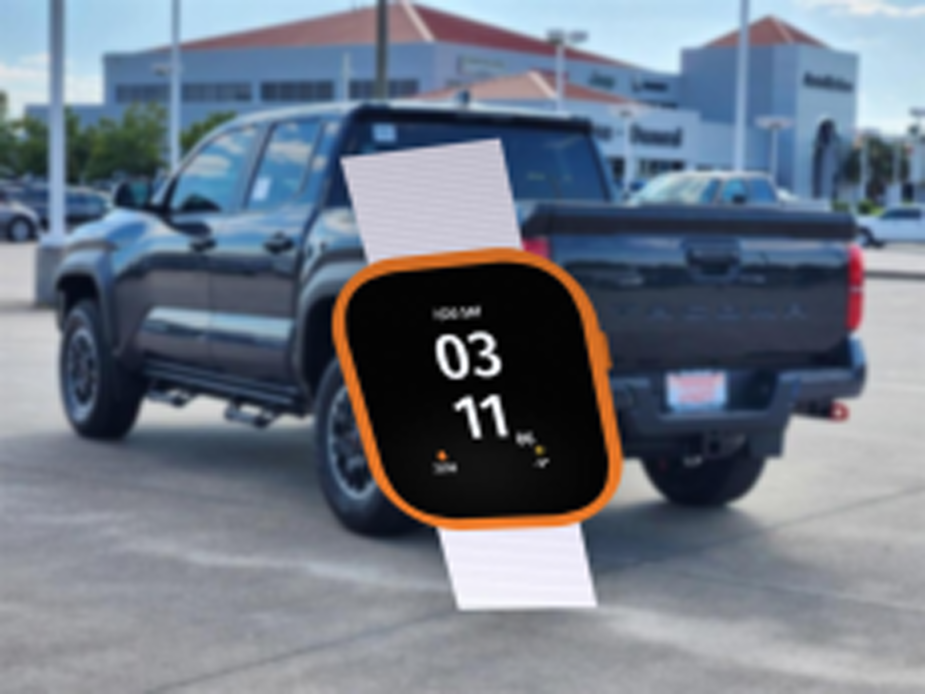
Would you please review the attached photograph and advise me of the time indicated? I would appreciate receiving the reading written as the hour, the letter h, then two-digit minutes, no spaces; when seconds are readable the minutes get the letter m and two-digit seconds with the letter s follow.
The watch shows 3h11
